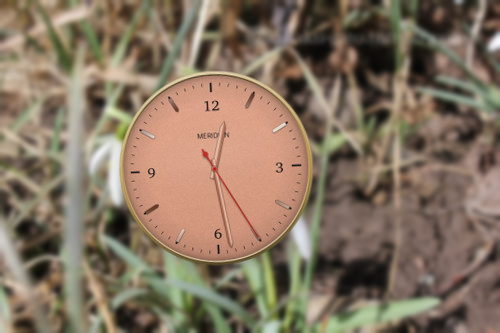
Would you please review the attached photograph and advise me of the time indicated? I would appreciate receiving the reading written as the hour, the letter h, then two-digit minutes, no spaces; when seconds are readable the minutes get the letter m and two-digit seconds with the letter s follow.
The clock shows 12h28m25s
